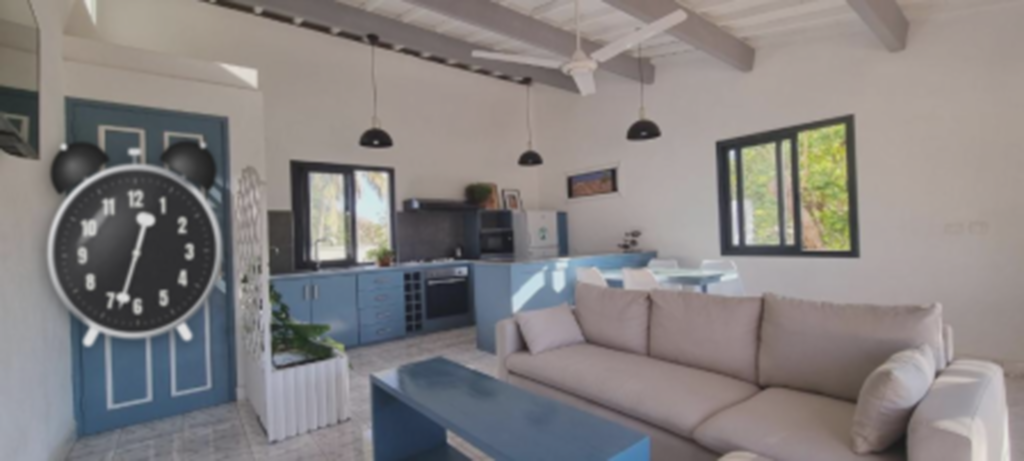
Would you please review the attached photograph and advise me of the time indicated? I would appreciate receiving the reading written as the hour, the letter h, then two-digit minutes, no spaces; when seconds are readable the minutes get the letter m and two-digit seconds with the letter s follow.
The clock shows 12h33
